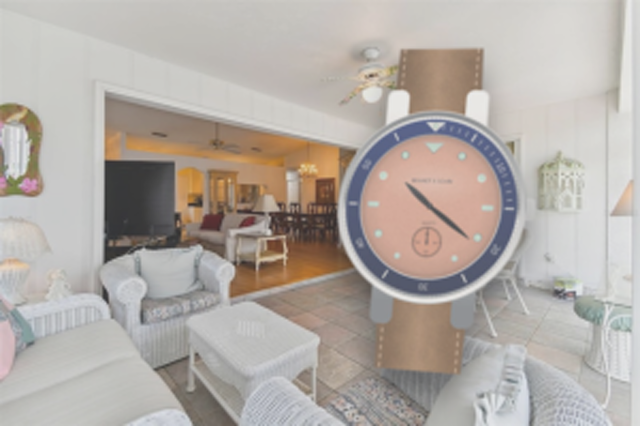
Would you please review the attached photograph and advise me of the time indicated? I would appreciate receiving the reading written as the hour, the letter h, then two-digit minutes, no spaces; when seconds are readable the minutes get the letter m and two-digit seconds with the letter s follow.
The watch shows 10h21
